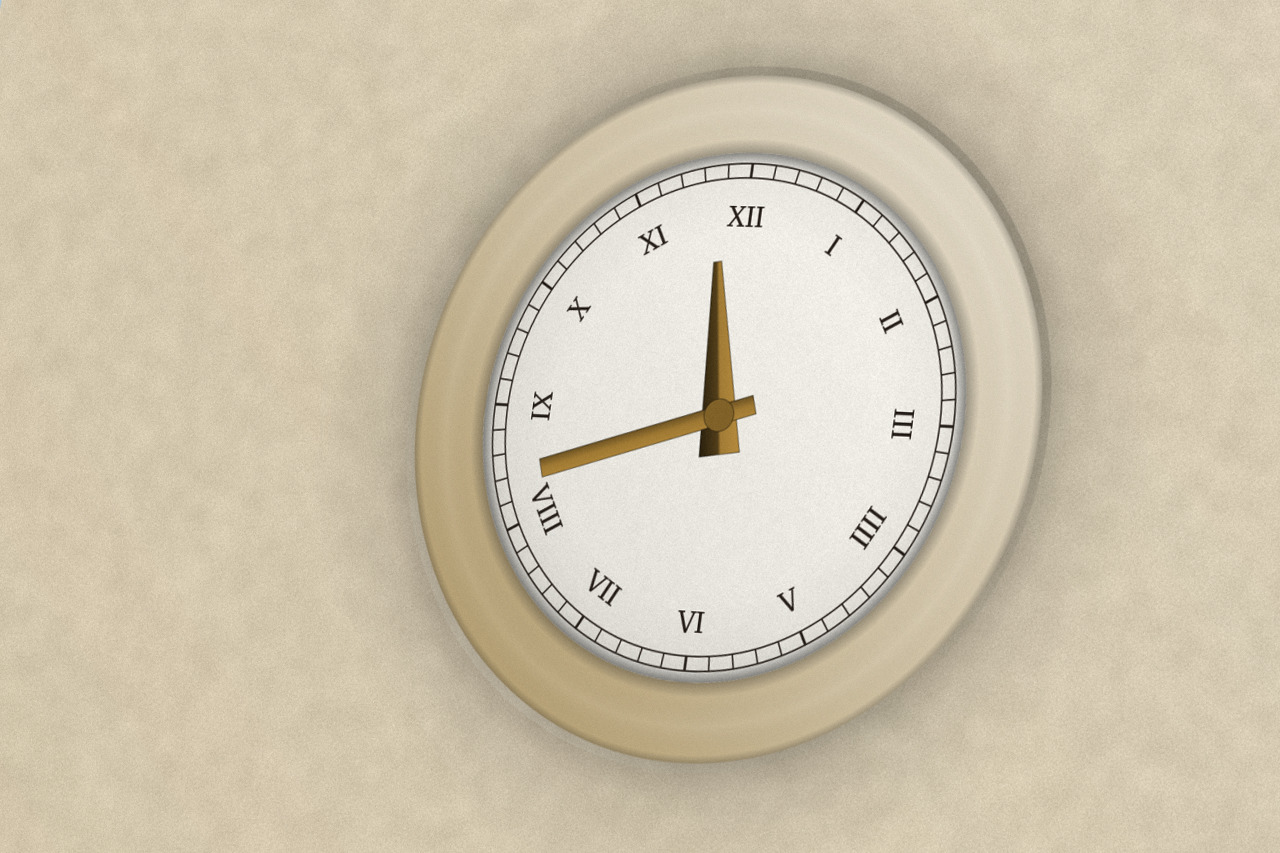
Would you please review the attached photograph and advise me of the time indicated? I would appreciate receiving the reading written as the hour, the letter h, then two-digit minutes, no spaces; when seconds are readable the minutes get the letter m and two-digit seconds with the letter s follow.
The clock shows 11h42
